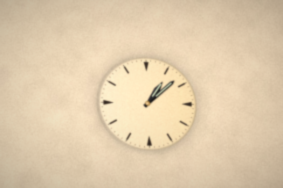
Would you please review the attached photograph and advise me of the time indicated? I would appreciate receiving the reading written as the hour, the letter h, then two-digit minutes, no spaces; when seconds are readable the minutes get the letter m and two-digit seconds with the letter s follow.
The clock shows 1h08
